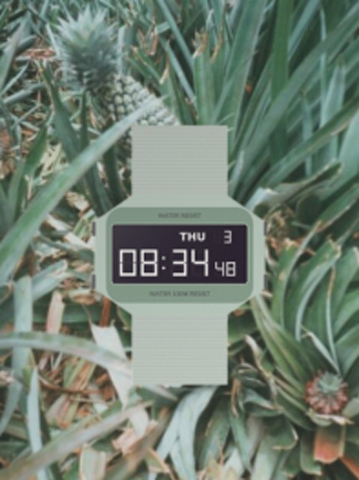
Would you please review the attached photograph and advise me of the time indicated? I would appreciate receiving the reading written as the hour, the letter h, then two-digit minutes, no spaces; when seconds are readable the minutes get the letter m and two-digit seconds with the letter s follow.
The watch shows 8h34m48s
